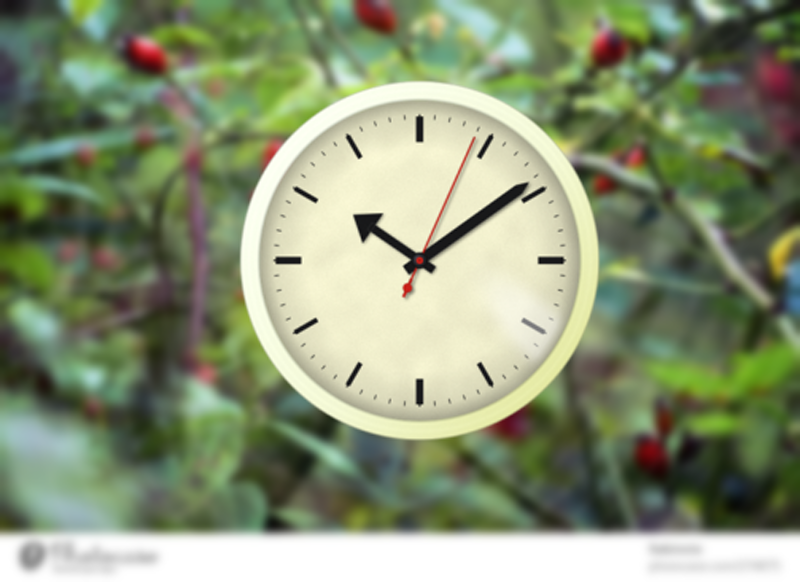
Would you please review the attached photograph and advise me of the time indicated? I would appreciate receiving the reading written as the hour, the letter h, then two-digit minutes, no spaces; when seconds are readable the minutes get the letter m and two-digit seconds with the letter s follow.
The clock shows 10h09m04s
